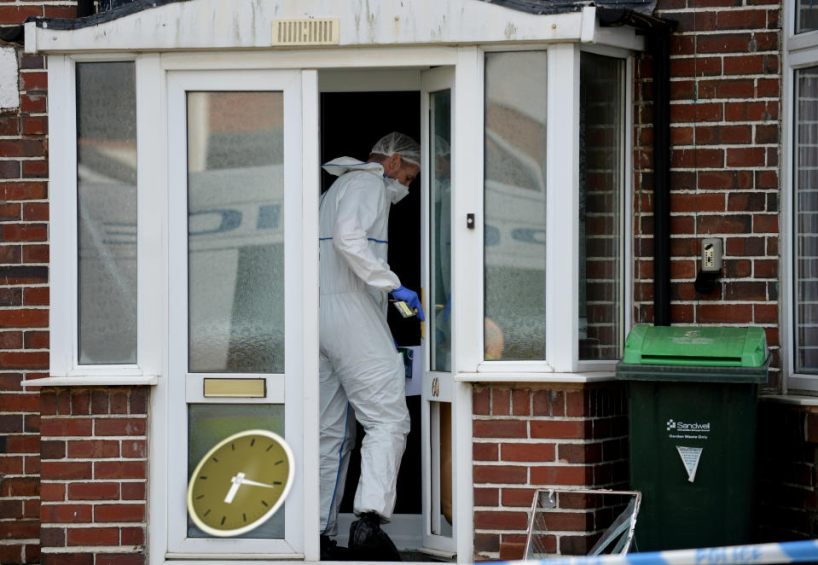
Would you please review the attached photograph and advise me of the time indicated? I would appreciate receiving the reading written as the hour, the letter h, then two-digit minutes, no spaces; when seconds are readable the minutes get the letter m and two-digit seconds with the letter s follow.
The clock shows 6h16
